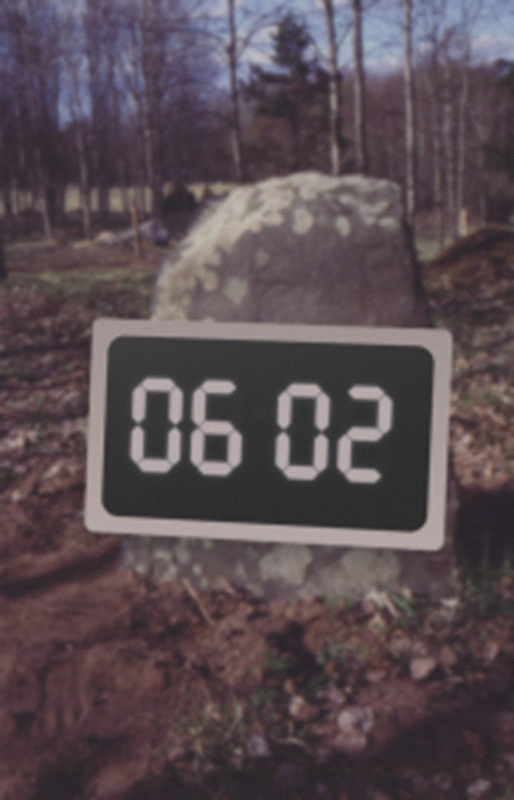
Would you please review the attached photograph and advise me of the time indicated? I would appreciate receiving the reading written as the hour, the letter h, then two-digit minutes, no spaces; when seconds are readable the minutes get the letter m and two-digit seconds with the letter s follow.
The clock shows 6h02
